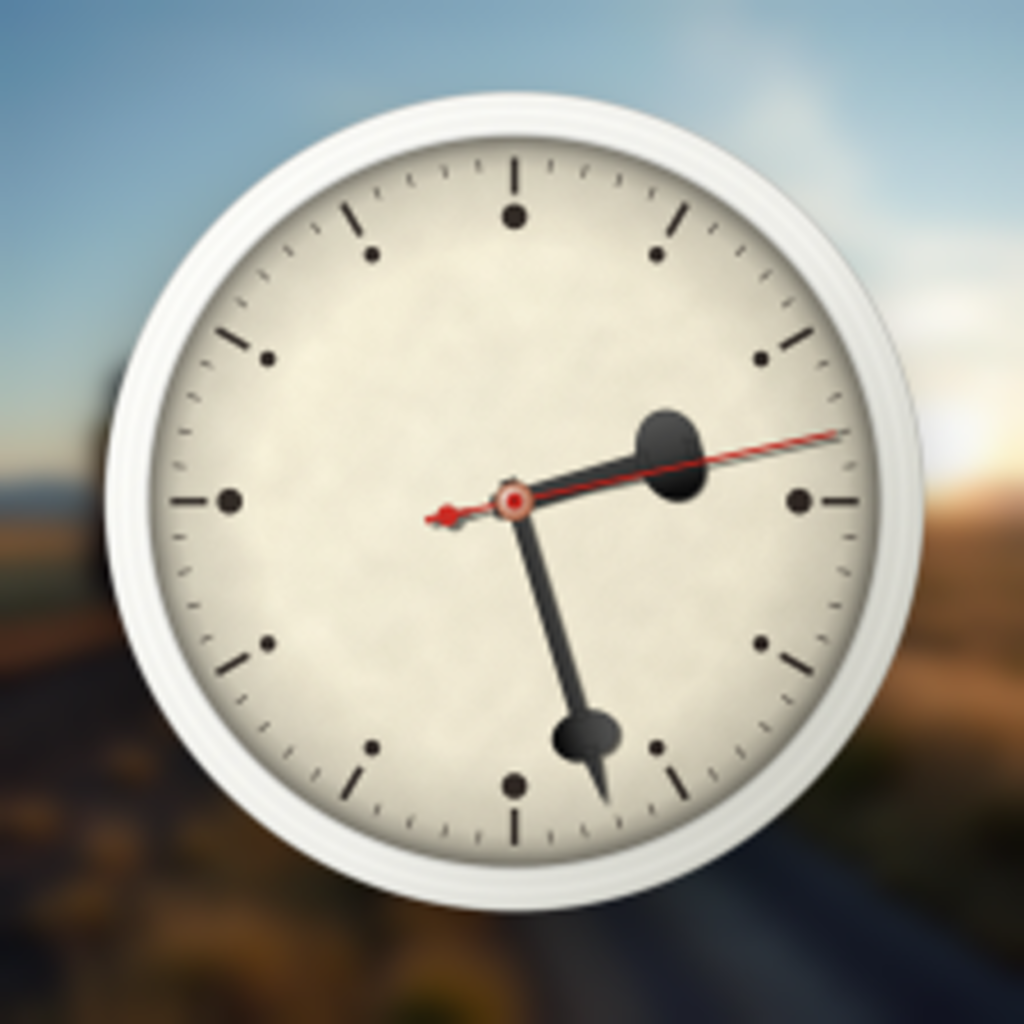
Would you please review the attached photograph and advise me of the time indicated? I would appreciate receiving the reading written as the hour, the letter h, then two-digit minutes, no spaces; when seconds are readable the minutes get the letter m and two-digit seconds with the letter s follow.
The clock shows 2h27m13s
